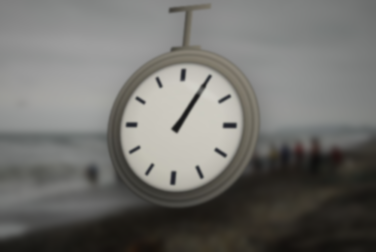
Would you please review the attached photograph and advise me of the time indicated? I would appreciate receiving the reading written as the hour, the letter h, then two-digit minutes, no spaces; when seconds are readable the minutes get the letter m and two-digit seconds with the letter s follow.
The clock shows 1h05
